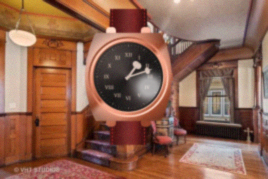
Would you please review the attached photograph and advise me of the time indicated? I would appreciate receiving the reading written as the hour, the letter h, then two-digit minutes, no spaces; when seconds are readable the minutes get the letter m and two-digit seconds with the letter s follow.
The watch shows 1h12
